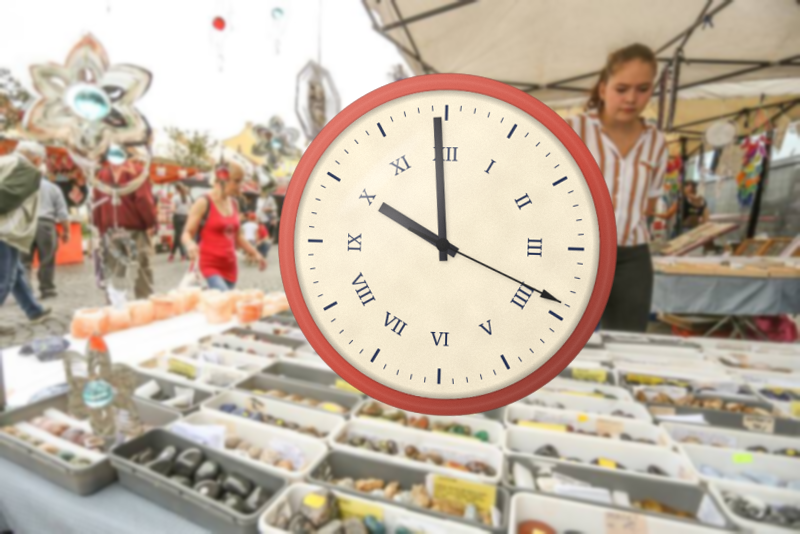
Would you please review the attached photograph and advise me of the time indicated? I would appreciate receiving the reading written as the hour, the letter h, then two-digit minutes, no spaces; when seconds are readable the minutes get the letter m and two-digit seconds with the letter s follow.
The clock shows 9h59m19s
